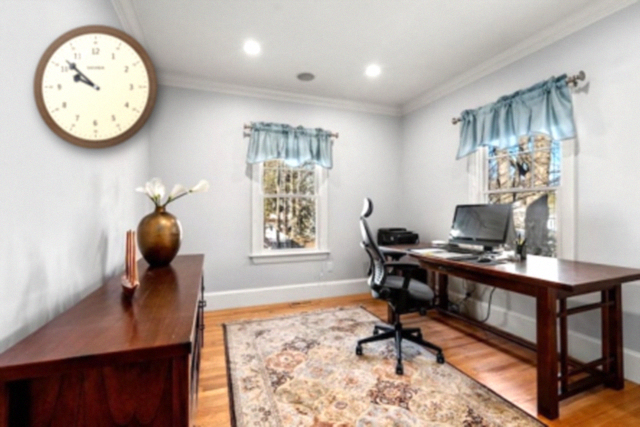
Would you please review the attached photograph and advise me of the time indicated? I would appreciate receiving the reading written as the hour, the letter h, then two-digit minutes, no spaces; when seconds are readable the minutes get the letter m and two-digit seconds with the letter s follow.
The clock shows 9h52
